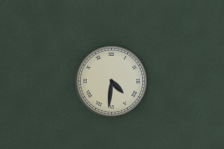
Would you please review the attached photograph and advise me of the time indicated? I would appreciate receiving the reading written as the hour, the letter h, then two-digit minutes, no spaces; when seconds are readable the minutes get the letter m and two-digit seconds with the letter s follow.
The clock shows 4h31
